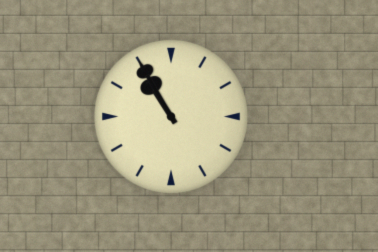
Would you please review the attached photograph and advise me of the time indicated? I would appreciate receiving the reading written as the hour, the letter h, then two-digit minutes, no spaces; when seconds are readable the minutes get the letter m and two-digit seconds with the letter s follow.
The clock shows 10h55
